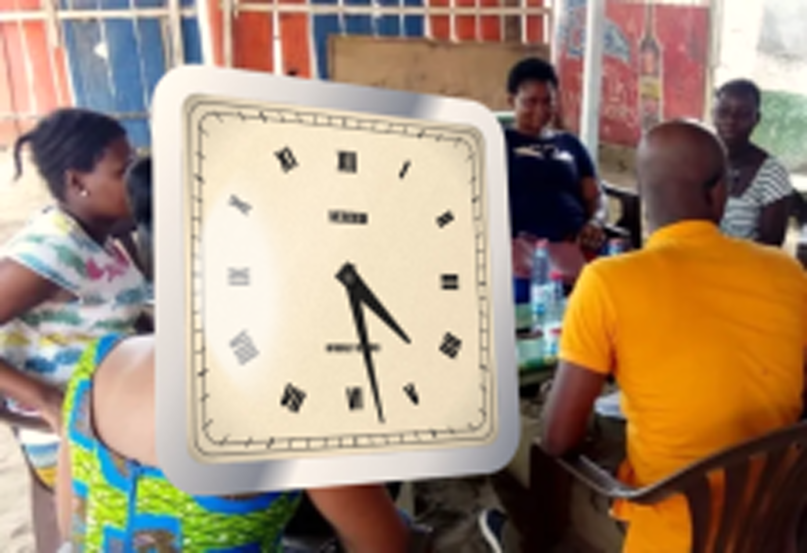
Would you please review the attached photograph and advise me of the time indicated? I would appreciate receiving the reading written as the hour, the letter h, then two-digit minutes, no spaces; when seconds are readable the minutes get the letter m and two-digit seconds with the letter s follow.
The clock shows 4h28
